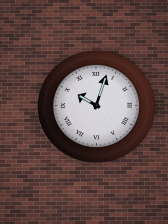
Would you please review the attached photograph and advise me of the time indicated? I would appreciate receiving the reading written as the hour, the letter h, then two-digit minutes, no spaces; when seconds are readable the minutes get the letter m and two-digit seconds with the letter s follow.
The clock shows 10h03
